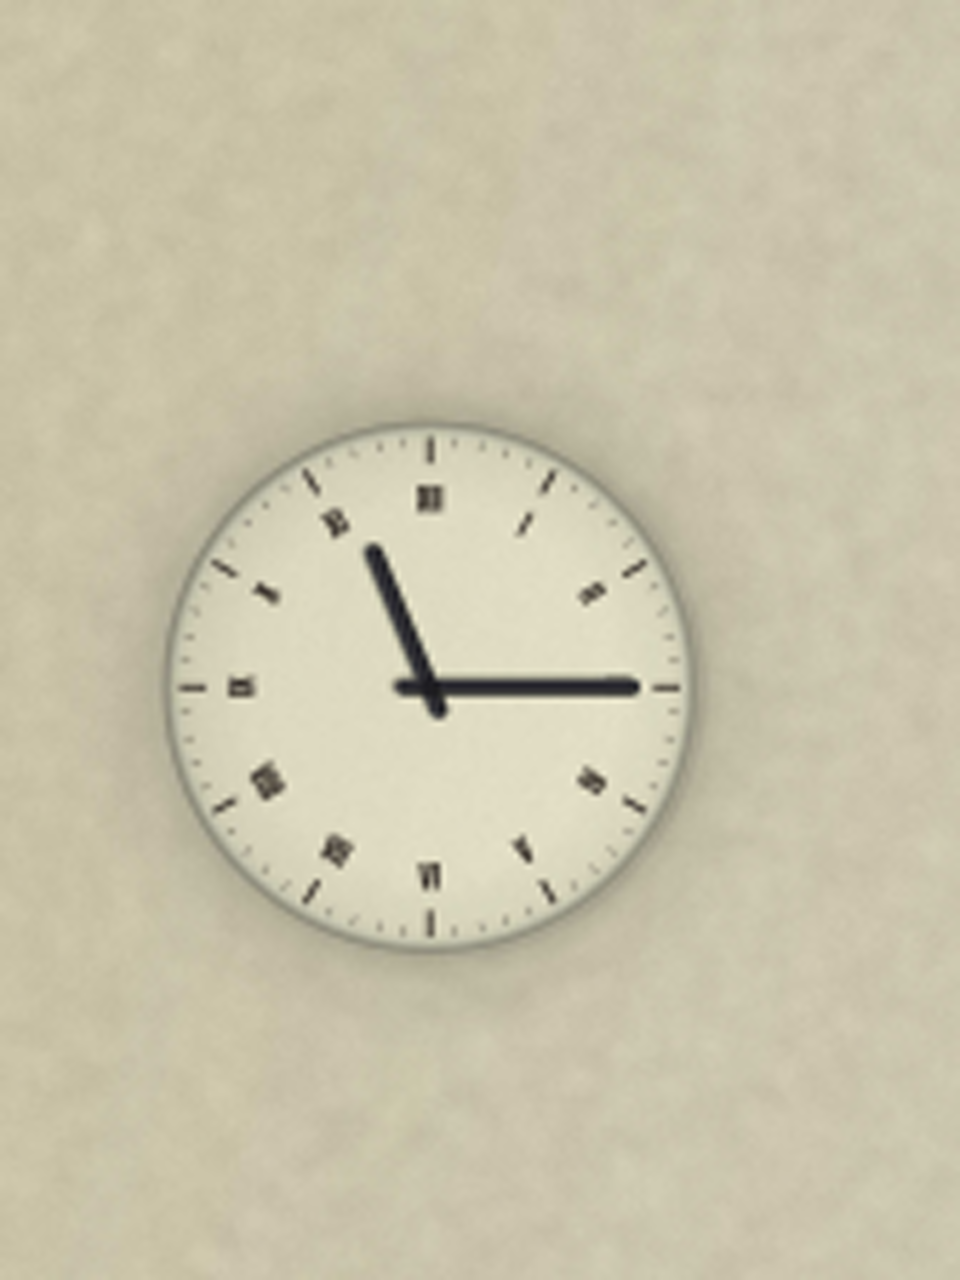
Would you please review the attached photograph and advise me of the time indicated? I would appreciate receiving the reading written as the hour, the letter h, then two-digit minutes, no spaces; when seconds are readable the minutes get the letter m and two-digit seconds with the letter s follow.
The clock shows 11h15
